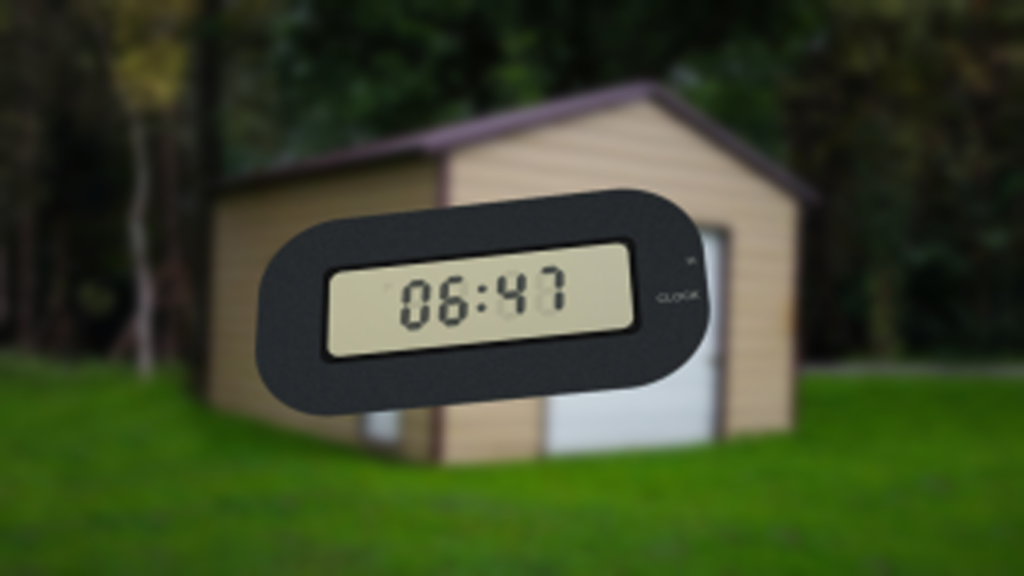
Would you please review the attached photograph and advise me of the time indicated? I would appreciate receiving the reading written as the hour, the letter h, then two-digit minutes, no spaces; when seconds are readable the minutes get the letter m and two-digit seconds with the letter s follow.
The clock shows 6h47
